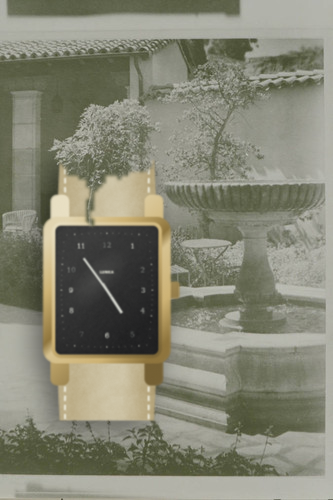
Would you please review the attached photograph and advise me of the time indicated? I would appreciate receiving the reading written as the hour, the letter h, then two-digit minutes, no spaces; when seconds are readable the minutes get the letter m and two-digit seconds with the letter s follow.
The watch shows 4h54
